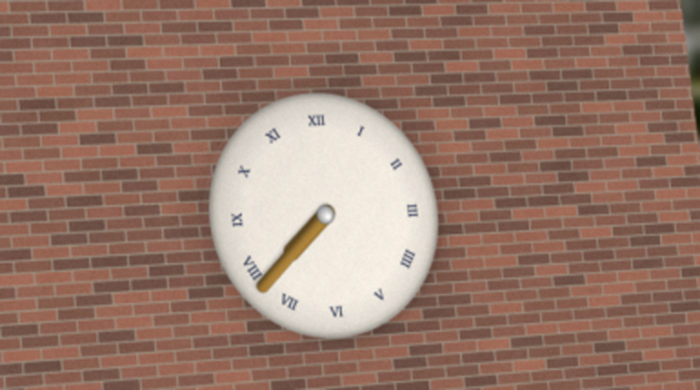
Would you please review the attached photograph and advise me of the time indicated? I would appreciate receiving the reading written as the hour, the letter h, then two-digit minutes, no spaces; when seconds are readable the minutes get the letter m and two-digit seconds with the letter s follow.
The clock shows 7h38
